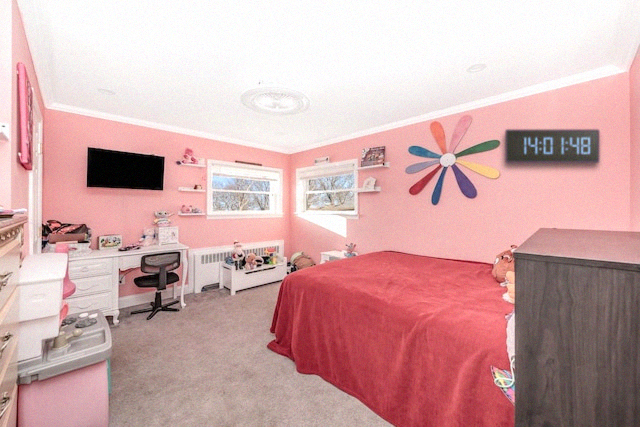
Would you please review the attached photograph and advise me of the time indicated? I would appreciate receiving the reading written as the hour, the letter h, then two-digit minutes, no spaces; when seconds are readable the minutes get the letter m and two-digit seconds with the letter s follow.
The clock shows 14h01m48s
